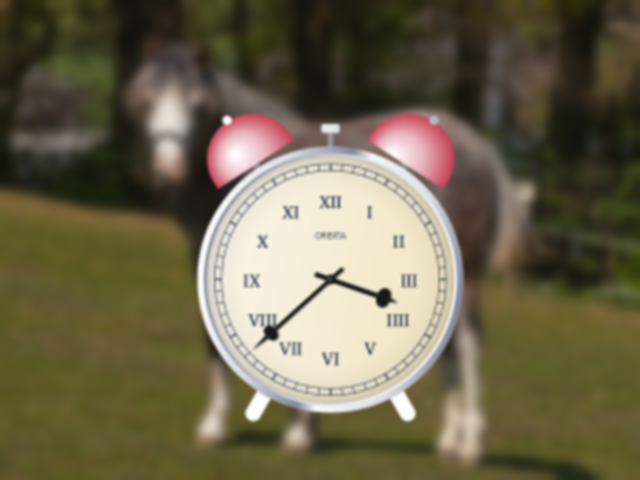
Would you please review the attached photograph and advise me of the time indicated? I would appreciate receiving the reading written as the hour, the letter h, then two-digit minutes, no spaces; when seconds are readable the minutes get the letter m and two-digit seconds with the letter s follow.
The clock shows 3h38
